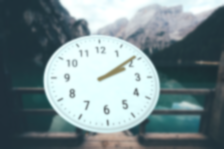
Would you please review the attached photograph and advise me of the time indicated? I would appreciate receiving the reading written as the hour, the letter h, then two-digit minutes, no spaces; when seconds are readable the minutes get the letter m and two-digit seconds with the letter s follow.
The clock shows 2h09
